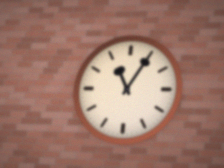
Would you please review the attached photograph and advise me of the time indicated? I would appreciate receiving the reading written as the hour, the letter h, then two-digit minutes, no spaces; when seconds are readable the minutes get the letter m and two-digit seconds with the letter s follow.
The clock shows 11h05
